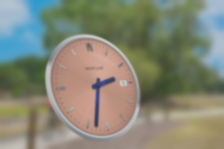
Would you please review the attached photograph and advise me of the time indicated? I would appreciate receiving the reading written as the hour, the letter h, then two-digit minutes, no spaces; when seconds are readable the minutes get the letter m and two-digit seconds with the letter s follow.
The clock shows 2h33
